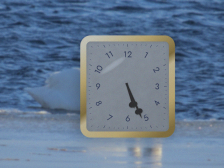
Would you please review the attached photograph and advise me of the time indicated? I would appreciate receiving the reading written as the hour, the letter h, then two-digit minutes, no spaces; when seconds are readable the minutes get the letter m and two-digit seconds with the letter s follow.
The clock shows 5h26
